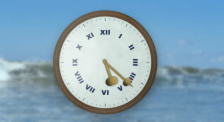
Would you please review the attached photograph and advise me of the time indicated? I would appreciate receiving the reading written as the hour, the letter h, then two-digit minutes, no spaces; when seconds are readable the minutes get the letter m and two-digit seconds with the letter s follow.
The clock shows 5h22
